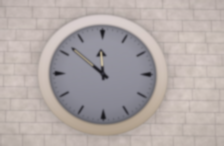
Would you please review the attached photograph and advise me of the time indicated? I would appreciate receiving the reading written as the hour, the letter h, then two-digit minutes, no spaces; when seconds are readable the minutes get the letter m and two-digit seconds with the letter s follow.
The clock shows 11h52
